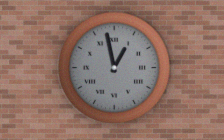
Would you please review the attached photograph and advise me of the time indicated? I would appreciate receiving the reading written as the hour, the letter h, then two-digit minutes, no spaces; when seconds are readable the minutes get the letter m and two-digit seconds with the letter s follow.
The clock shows 12h58
